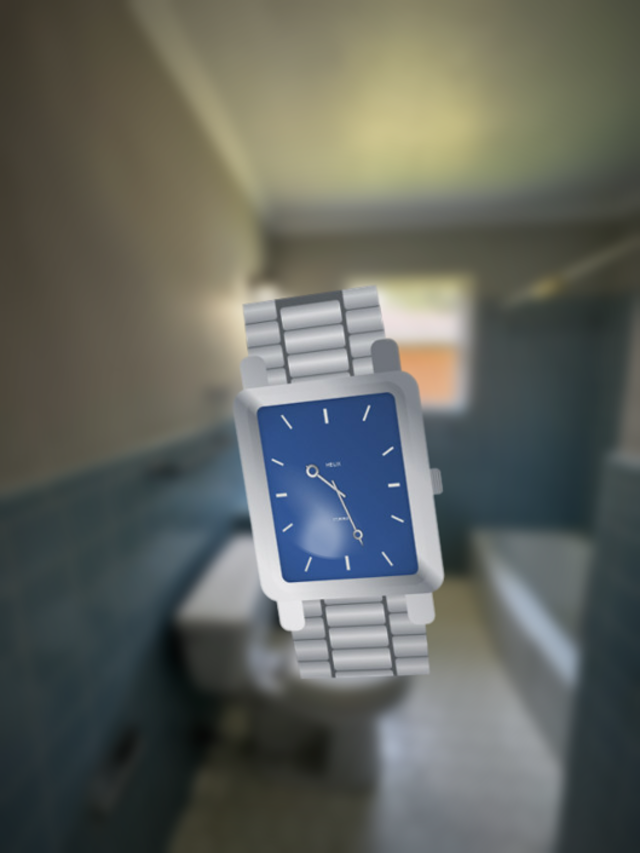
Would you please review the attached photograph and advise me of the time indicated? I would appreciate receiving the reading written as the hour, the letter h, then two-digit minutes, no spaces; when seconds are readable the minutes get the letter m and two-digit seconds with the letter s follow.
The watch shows 10h27
